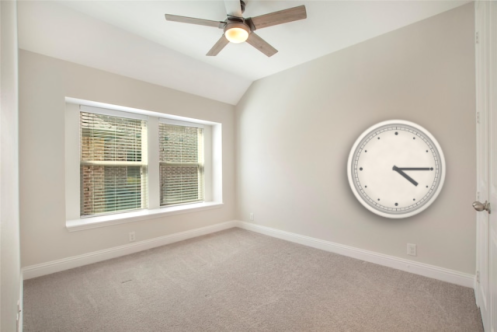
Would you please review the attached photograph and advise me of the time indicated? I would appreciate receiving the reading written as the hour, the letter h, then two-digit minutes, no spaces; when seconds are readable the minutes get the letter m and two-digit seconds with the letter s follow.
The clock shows 4h15
